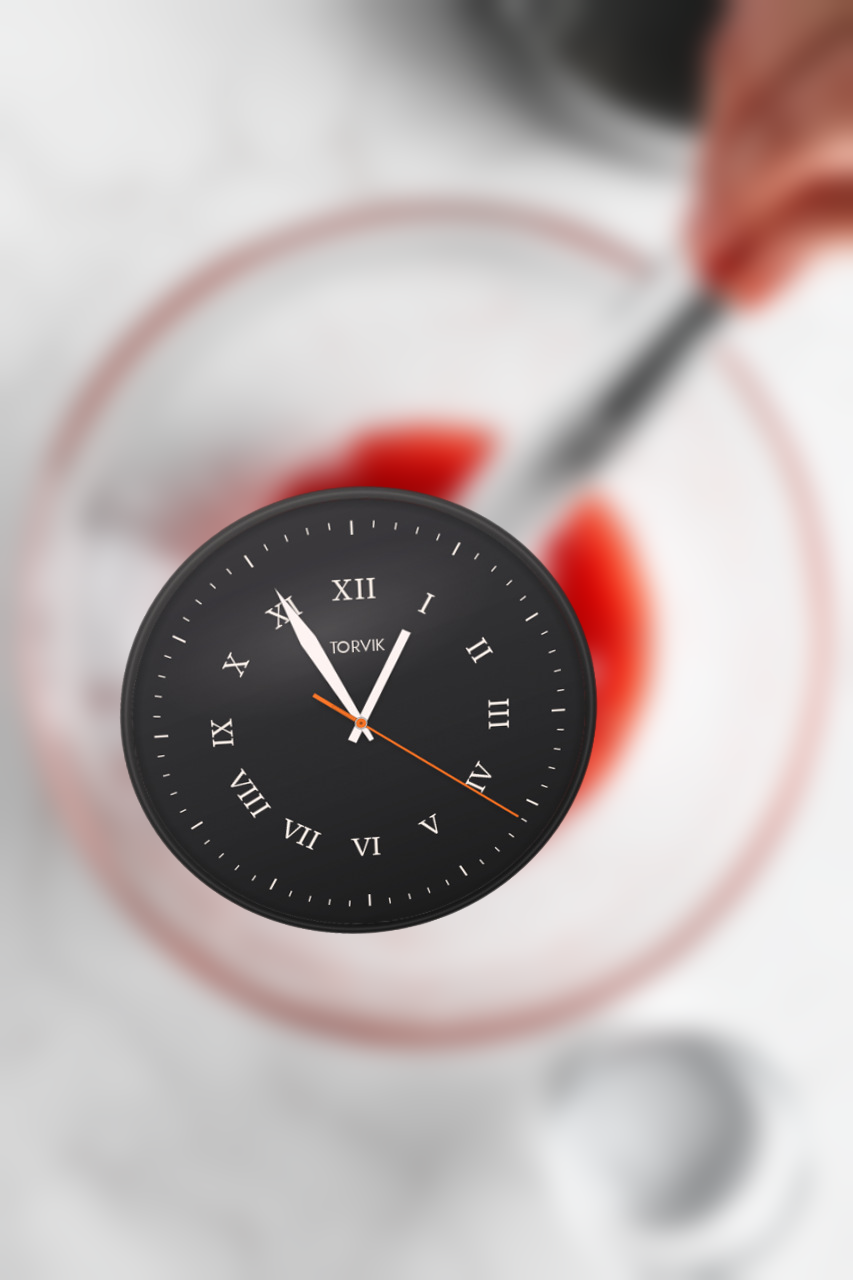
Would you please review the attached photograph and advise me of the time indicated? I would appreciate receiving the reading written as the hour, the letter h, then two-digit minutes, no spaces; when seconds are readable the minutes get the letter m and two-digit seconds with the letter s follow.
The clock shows 12h55m21s
